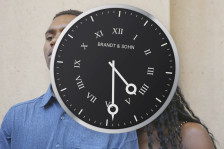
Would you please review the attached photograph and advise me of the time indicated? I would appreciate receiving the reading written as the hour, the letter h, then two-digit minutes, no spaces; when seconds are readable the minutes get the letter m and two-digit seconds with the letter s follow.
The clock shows 4h29
